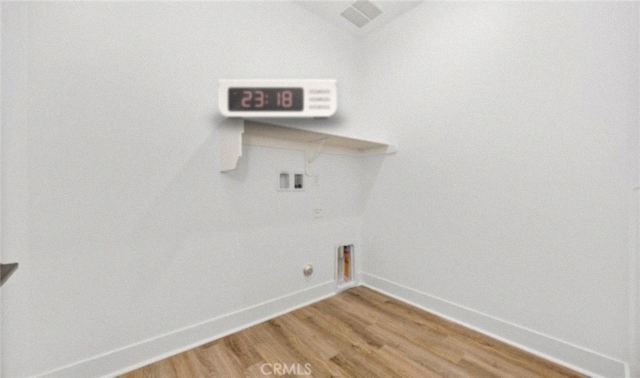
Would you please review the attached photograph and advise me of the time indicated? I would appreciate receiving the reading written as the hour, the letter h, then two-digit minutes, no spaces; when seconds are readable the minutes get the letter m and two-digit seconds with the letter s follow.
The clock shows 23h18
